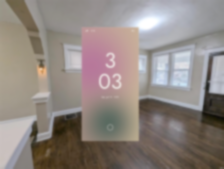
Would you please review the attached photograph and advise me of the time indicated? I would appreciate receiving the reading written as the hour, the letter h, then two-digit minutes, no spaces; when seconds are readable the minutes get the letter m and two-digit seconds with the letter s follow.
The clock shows 3h03
